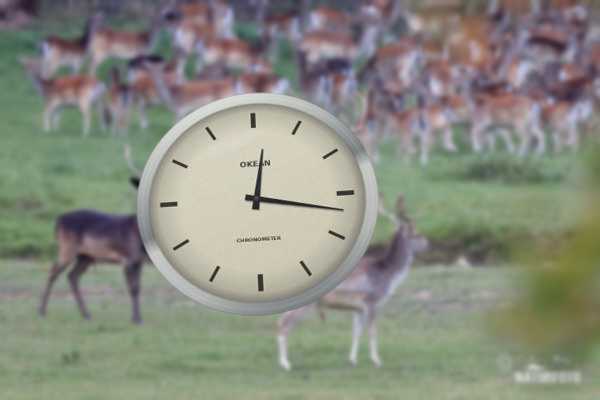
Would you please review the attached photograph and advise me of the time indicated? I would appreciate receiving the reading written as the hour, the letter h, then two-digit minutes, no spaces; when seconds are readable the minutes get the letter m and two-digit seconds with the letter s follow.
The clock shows 12h17
